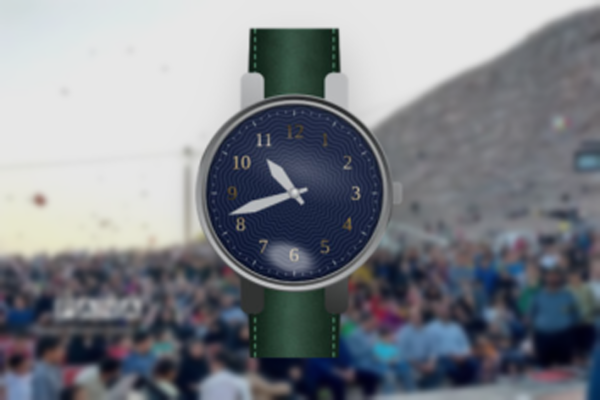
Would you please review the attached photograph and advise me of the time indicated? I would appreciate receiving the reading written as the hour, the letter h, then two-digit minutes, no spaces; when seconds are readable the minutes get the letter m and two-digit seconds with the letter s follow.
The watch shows 10h42
